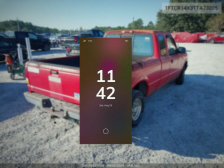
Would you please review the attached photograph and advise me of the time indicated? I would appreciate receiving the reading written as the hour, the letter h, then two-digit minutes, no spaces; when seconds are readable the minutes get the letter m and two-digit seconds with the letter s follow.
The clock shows 11h42
